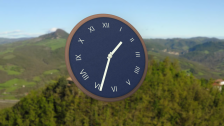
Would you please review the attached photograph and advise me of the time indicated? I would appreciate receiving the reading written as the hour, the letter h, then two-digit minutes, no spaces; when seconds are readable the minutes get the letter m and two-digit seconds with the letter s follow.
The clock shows 1h34
